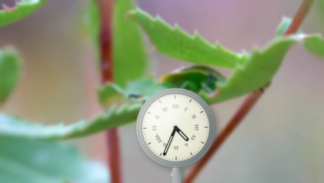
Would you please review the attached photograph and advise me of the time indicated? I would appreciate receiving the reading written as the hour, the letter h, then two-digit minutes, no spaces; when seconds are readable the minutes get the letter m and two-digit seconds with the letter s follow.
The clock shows 4h34
